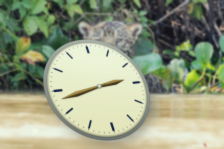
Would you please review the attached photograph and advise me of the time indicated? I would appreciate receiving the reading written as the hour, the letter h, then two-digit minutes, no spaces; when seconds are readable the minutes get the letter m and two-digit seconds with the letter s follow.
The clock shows 2h43
